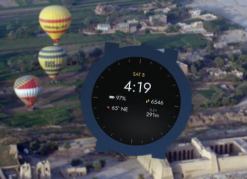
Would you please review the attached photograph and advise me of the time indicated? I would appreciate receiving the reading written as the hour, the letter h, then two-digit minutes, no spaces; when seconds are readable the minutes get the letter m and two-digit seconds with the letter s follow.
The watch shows 4h19
